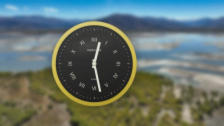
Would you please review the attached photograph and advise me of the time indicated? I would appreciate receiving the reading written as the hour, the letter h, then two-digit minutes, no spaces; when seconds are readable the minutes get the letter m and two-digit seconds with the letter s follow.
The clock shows 12h28
